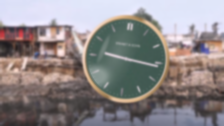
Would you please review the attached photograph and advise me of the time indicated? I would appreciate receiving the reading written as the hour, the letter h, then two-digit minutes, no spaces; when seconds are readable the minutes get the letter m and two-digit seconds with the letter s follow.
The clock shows 9h16
